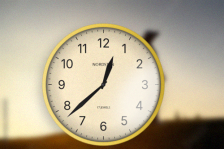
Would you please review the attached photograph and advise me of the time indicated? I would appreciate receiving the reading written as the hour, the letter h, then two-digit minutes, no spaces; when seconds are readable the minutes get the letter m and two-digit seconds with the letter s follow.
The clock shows 12h38
